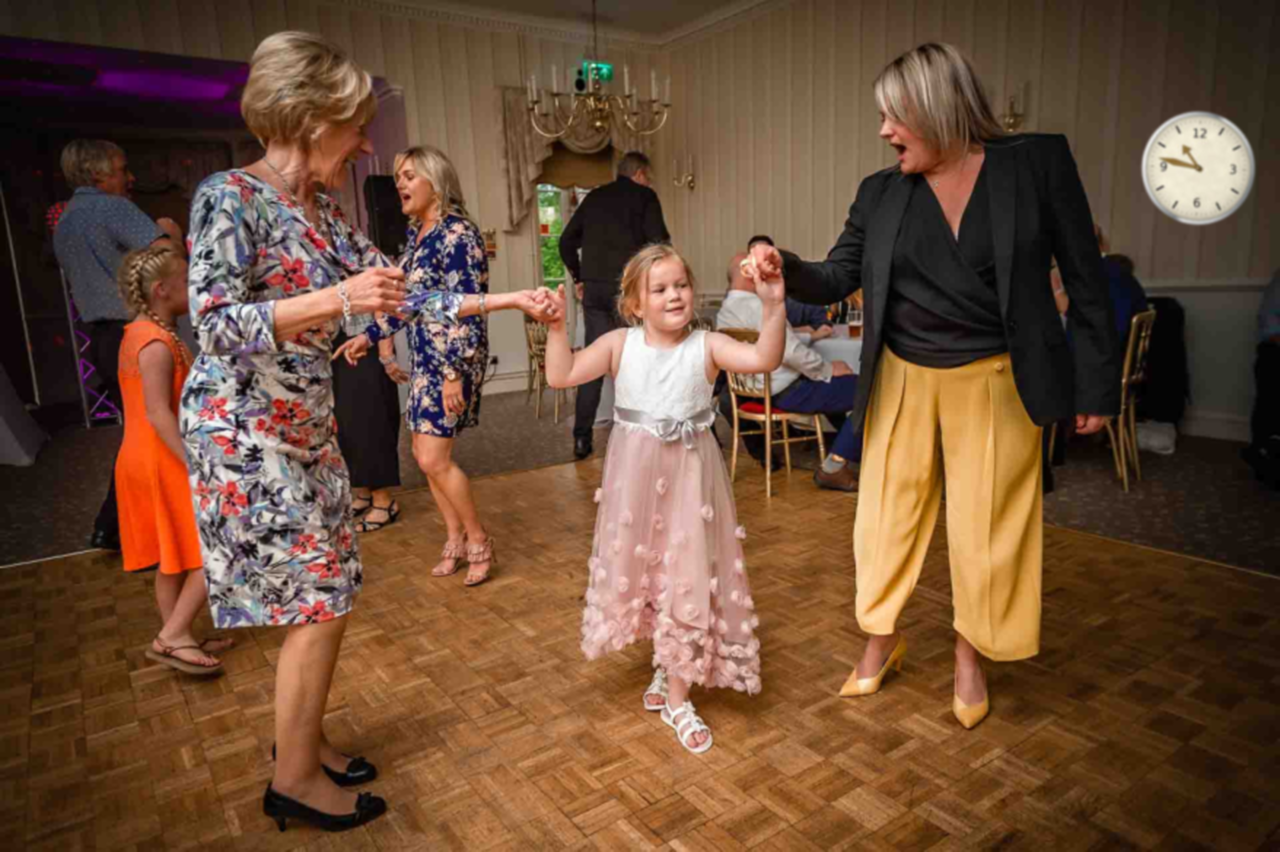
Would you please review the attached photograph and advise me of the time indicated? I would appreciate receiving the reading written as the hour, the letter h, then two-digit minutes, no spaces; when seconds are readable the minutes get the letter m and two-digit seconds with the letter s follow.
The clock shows 10h47
